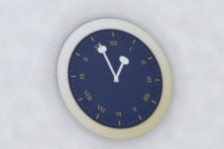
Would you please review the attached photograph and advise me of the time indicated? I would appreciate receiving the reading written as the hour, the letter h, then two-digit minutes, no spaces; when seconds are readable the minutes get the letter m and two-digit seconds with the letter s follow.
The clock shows 12h56
